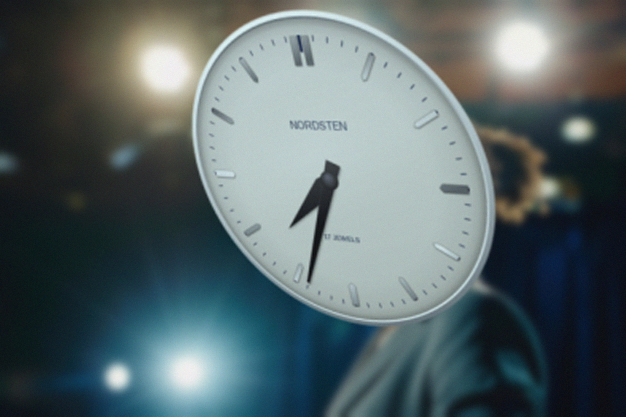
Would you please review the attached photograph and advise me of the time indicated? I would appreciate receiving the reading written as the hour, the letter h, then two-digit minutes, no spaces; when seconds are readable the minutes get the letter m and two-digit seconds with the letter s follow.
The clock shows 7h34
